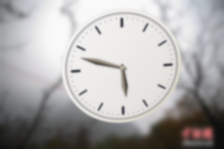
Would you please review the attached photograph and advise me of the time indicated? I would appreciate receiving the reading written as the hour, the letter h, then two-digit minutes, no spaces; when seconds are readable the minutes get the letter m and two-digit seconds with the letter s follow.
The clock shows 5h48
